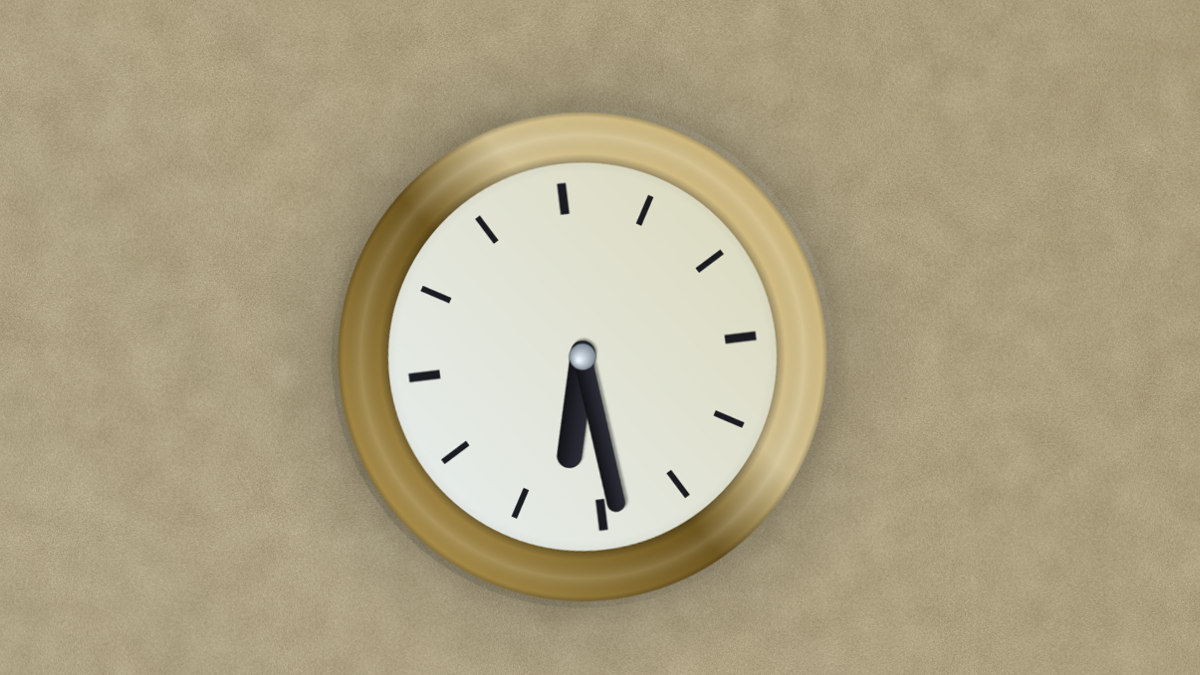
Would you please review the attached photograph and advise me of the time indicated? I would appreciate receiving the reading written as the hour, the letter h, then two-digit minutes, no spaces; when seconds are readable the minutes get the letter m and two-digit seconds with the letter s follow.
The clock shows 6h29
